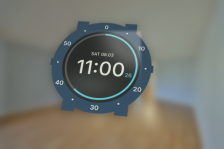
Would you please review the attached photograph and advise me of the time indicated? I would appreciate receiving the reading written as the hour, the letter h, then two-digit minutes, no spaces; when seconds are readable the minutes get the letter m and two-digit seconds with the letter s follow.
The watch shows 11h00
